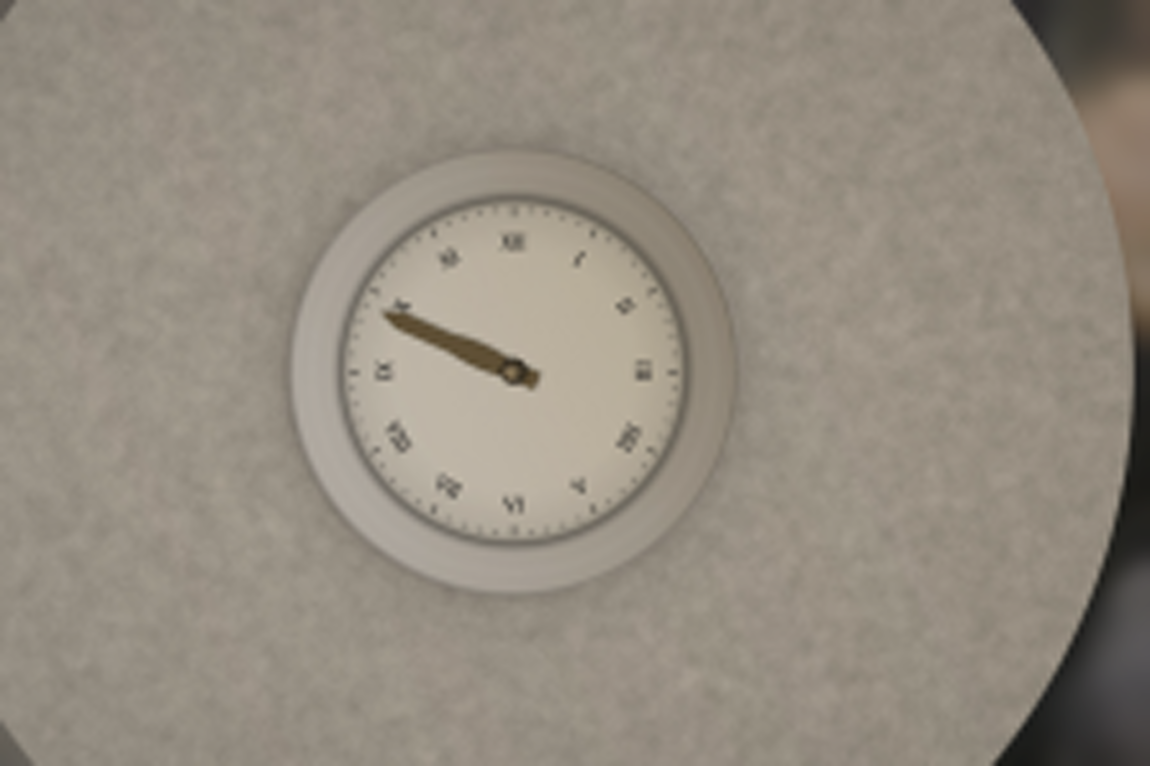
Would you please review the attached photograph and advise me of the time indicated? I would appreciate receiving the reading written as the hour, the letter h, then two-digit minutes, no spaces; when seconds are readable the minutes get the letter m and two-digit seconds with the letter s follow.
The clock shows 9h49
